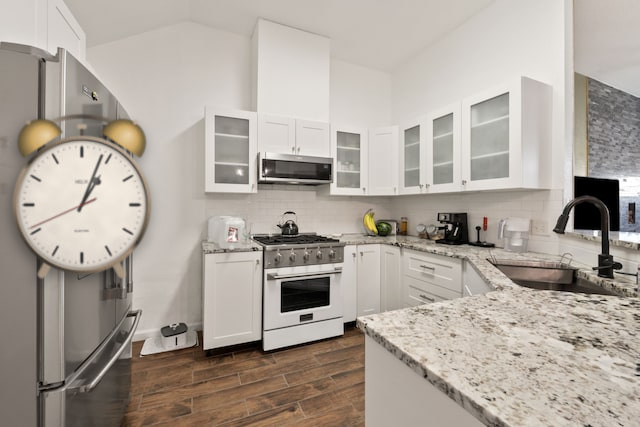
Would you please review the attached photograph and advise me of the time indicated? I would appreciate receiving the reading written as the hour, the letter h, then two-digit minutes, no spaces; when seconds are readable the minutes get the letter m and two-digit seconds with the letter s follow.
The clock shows 1h03m41s
